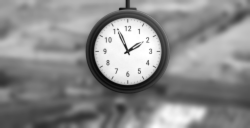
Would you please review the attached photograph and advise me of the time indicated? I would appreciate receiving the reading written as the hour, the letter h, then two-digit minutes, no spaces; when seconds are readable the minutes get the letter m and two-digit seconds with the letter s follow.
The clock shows 1h56
